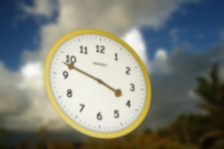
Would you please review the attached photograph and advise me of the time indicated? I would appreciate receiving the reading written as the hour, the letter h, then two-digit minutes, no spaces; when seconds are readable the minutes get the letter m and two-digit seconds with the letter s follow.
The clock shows 3h48
